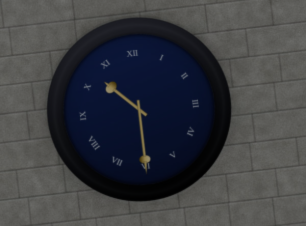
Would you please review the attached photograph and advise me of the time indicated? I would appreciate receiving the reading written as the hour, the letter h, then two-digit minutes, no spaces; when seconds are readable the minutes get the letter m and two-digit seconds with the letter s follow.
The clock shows 10h30
